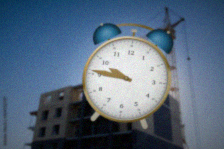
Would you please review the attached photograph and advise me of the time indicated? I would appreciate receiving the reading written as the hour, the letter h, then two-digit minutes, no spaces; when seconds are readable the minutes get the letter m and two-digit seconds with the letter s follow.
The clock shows 9h46
